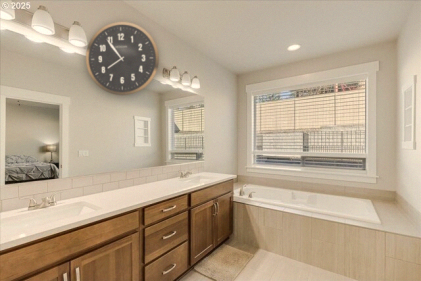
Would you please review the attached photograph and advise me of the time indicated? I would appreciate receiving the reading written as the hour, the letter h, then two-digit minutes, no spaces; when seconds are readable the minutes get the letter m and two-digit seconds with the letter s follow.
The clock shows 7h54
